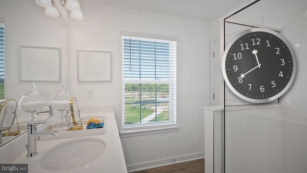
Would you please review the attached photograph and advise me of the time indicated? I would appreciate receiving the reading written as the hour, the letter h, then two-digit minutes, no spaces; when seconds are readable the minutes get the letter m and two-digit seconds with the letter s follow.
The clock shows 11h41
